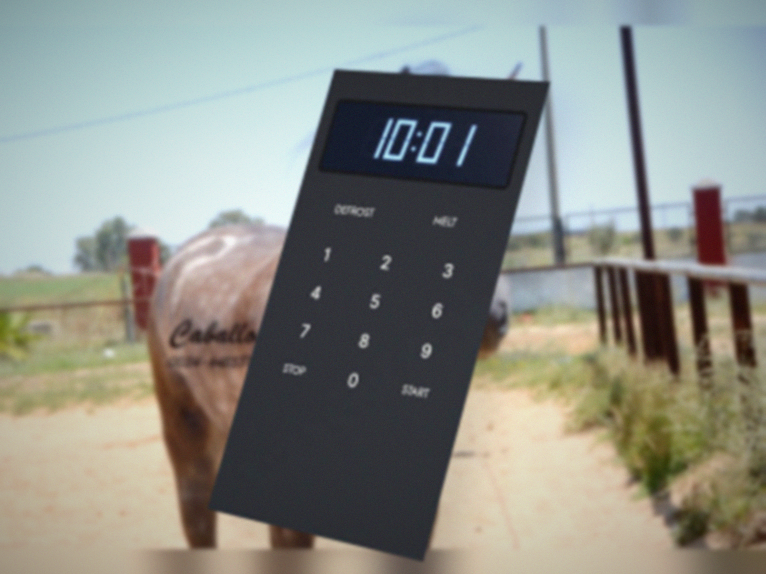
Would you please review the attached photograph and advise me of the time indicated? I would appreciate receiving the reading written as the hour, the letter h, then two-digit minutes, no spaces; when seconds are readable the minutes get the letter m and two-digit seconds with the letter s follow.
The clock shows 10h01
